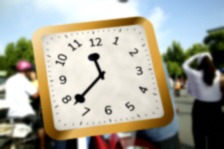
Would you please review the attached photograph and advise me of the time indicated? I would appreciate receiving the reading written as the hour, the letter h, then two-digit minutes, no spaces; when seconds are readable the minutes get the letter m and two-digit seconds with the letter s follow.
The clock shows 11h38
